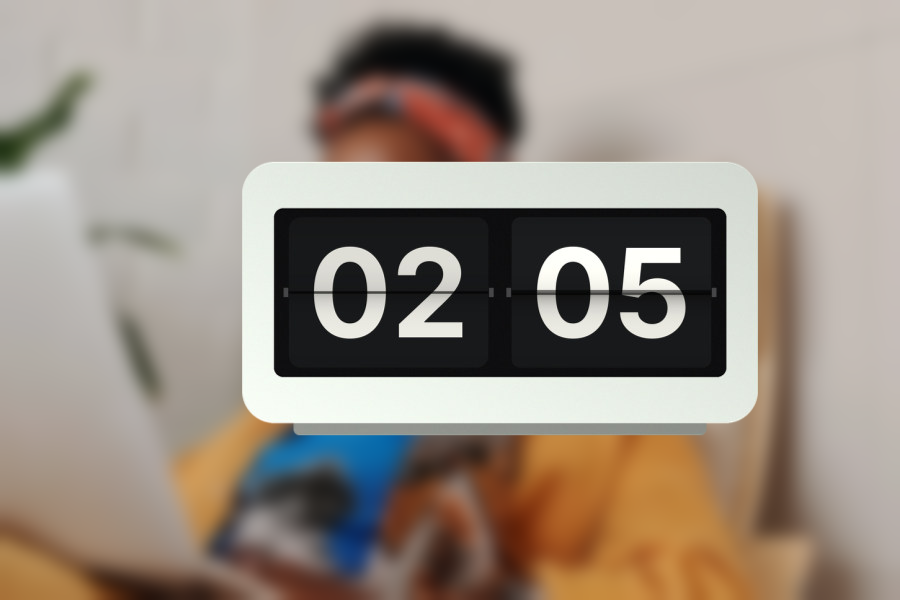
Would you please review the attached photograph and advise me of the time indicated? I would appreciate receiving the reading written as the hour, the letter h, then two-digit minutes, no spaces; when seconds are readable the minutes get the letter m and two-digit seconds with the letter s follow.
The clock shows 2h05
